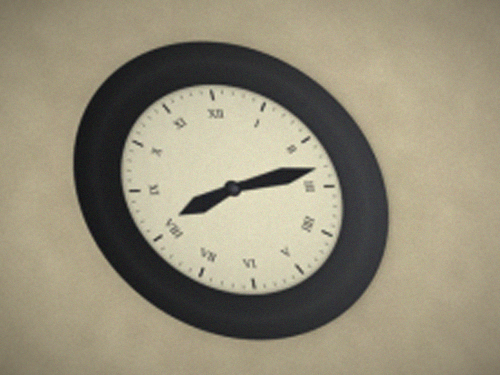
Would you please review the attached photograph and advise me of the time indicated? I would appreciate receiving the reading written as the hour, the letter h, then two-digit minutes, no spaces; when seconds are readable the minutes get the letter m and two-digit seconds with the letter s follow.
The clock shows 8h13
